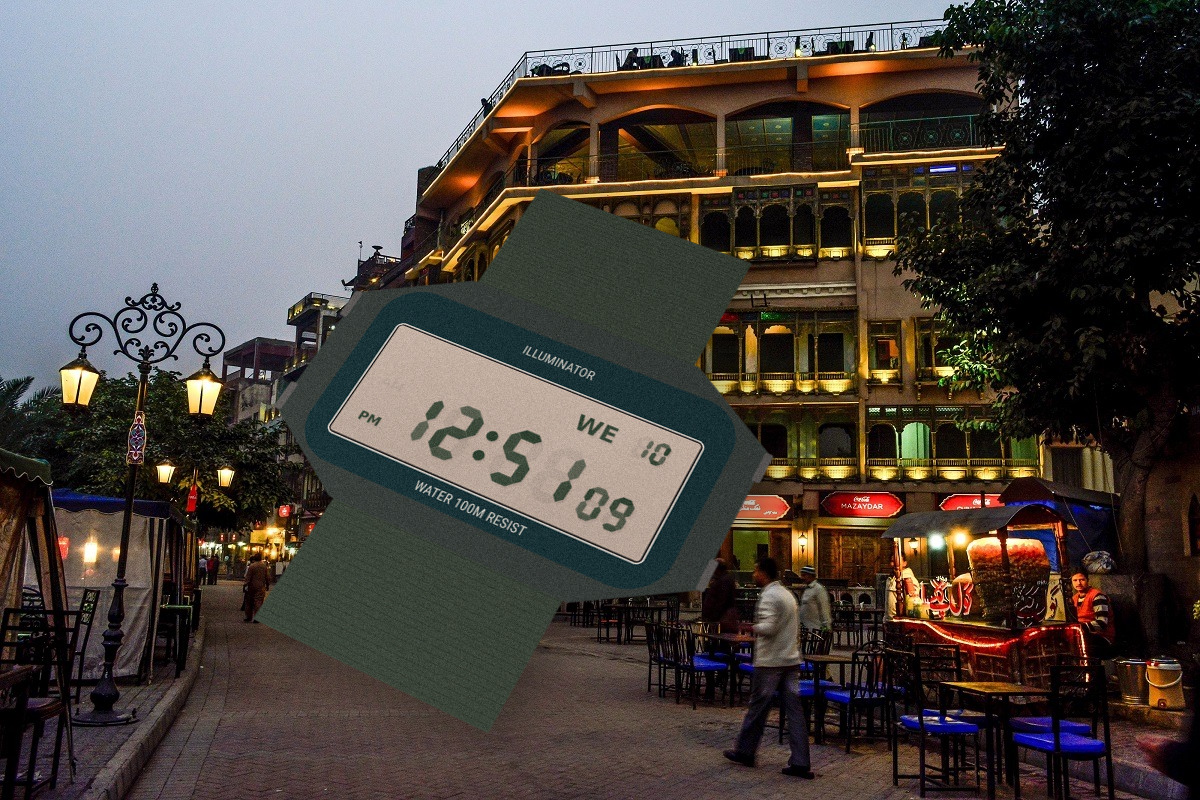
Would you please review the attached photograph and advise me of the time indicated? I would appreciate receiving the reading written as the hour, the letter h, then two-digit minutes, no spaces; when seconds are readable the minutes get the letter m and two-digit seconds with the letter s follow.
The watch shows 12h51m09s
